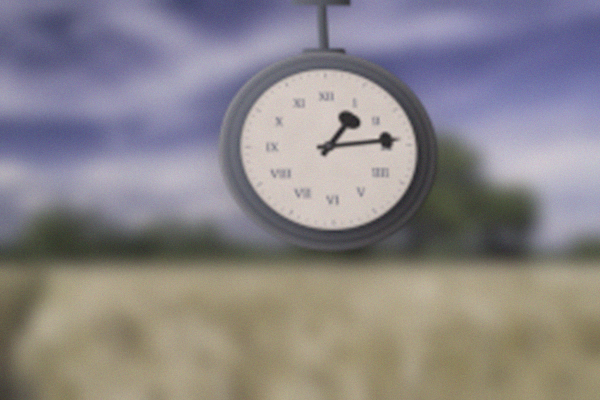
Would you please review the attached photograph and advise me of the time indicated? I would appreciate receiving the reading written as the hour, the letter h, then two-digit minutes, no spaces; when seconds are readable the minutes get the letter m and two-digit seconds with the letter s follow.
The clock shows 1h14
